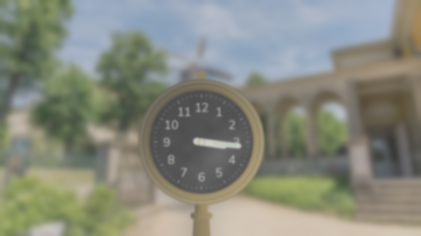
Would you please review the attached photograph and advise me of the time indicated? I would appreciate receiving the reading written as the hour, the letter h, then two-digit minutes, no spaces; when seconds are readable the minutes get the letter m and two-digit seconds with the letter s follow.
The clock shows 3h16
